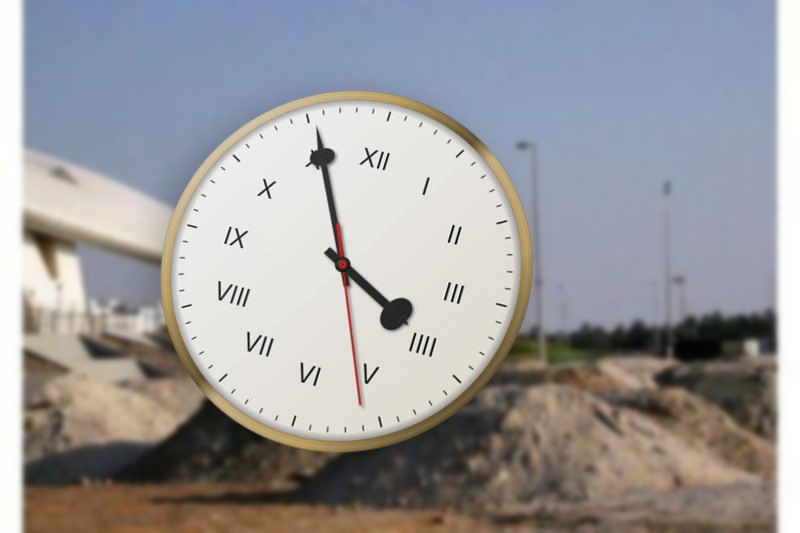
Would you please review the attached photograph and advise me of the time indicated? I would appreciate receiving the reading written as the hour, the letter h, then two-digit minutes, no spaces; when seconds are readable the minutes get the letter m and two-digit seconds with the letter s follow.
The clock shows 3h55m26s
